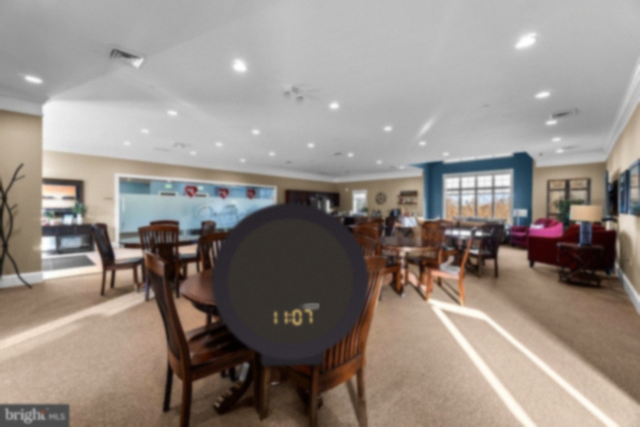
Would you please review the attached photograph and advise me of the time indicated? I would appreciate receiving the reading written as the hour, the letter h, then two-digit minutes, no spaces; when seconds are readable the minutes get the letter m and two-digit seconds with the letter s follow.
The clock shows 11h07
